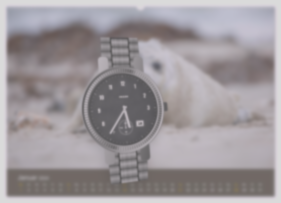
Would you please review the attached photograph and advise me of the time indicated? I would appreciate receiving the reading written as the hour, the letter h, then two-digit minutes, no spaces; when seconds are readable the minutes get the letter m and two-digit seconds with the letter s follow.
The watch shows 5h36
